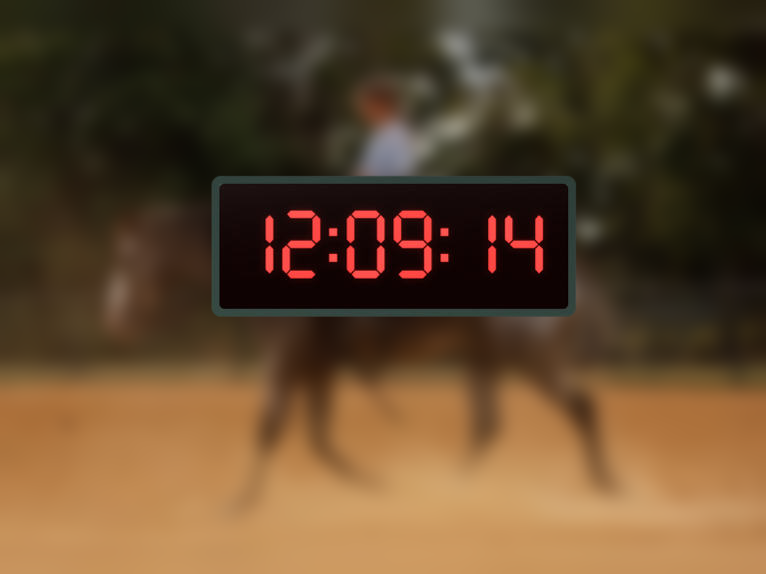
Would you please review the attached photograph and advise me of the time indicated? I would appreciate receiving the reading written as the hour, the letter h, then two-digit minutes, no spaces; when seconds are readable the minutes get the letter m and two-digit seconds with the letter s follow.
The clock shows 12h09m14s
